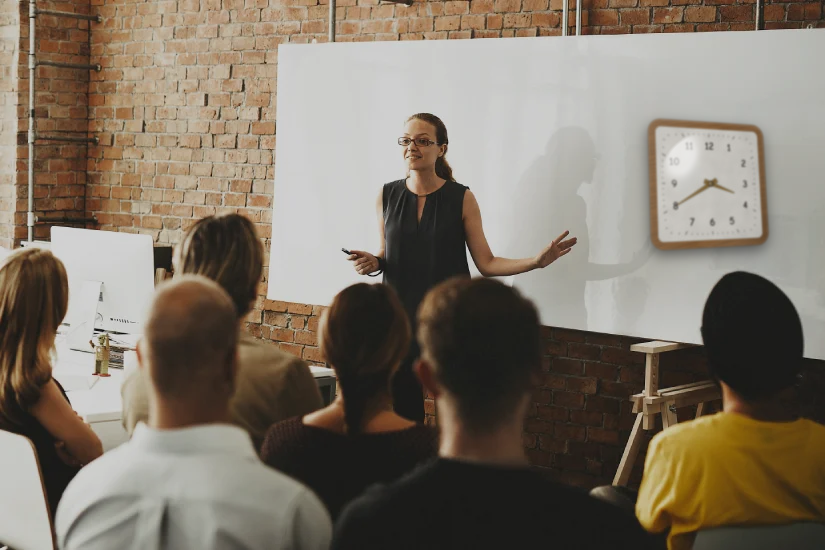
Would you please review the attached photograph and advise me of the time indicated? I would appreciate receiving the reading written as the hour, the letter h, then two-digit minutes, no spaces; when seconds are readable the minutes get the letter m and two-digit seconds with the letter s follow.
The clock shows 3h40
